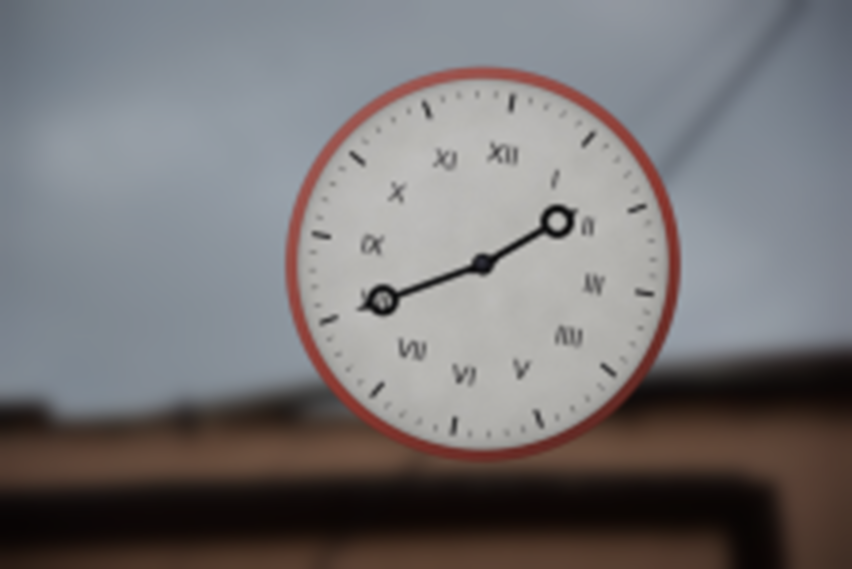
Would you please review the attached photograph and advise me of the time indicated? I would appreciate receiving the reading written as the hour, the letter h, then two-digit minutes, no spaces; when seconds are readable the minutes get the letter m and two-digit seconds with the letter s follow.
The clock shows 1h40
